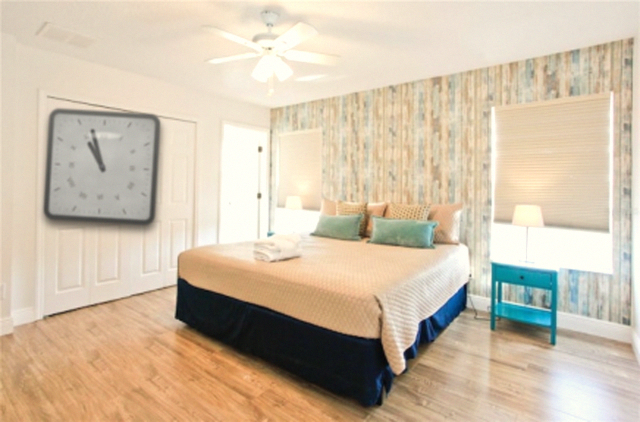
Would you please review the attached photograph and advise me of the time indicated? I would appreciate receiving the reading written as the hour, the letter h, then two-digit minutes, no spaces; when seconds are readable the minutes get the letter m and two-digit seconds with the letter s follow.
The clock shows 10h57
